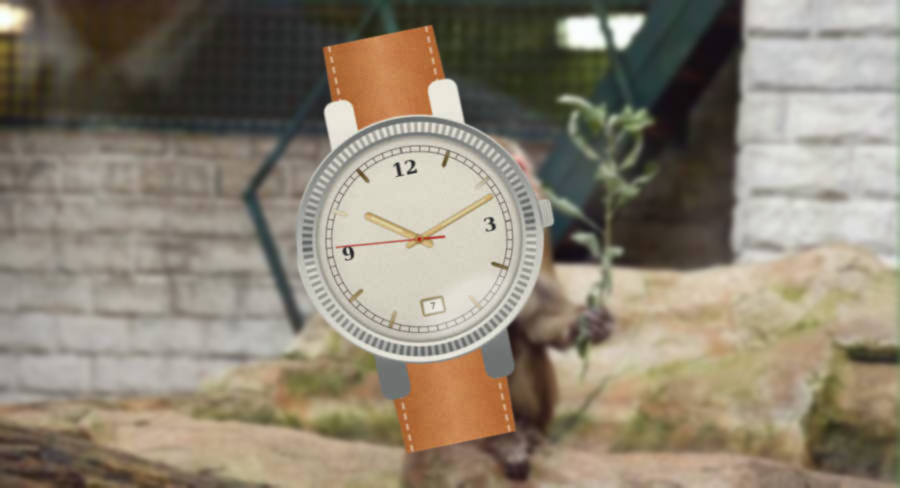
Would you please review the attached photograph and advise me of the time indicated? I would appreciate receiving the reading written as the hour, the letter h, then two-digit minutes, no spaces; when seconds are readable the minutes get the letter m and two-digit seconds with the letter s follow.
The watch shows 10h11m46s
